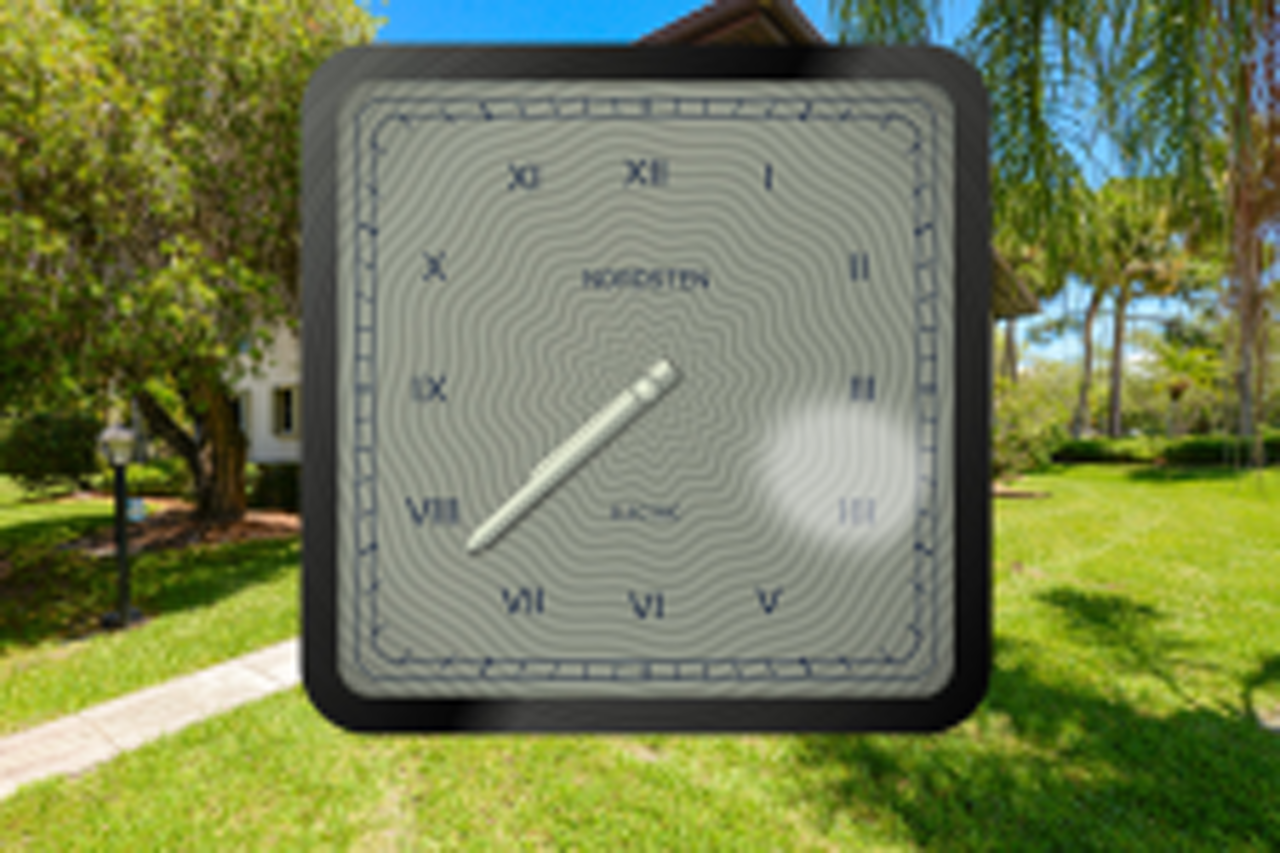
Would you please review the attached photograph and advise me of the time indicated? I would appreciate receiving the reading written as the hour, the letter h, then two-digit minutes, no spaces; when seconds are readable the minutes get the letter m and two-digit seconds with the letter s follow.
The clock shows 7h38
